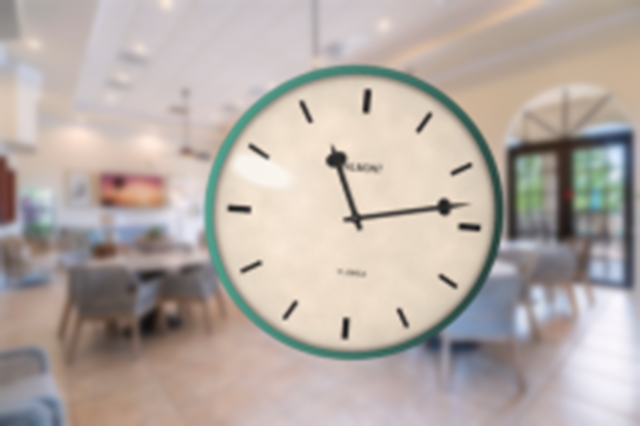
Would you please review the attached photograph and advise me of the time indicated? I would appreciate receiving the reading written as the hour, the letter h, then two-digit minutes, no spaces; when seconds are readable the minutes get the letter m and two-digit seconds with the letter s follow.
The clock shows 11h13
